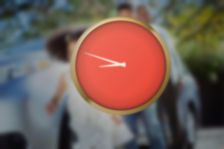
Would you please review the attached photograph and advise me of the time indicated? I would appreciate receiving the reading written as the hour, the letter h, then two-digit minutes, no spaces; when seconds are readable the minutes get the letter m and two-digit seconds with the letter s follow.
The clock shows 8h48
